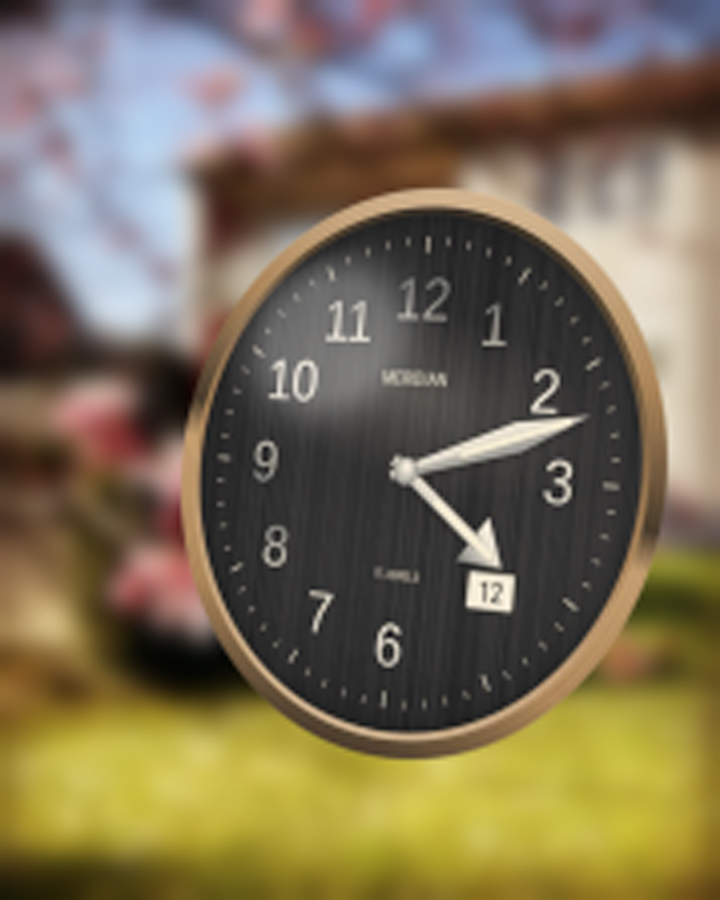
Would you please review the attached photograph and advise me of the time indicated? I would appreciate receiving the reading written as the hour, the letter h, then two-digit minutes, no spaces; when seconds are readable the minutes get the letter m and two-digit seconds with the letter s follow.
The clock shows 4h12
